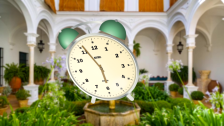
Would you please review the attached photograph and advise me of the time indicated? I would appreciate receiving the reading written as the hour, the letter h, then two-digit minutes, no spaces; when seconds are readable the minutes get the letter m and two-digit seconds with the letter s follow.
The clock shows 5h56
